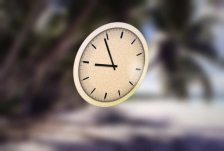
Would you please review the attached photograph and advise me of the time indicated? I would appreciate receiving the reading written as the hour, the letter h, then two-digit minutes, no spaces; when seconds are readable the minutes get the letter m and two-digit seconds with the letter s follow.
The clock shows 8h54
